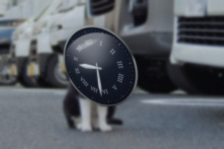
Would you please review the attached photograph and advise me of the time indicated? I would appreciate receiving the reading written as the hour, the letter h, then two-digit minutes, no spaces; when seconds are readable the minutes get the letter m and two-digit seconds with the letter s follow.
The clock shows 9h32
